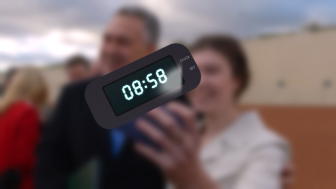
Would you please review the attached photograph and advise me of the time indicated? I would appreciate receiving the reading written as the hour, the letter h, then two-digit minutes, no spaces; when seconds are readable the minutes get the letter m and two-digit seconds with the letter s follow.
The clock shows 8h58
